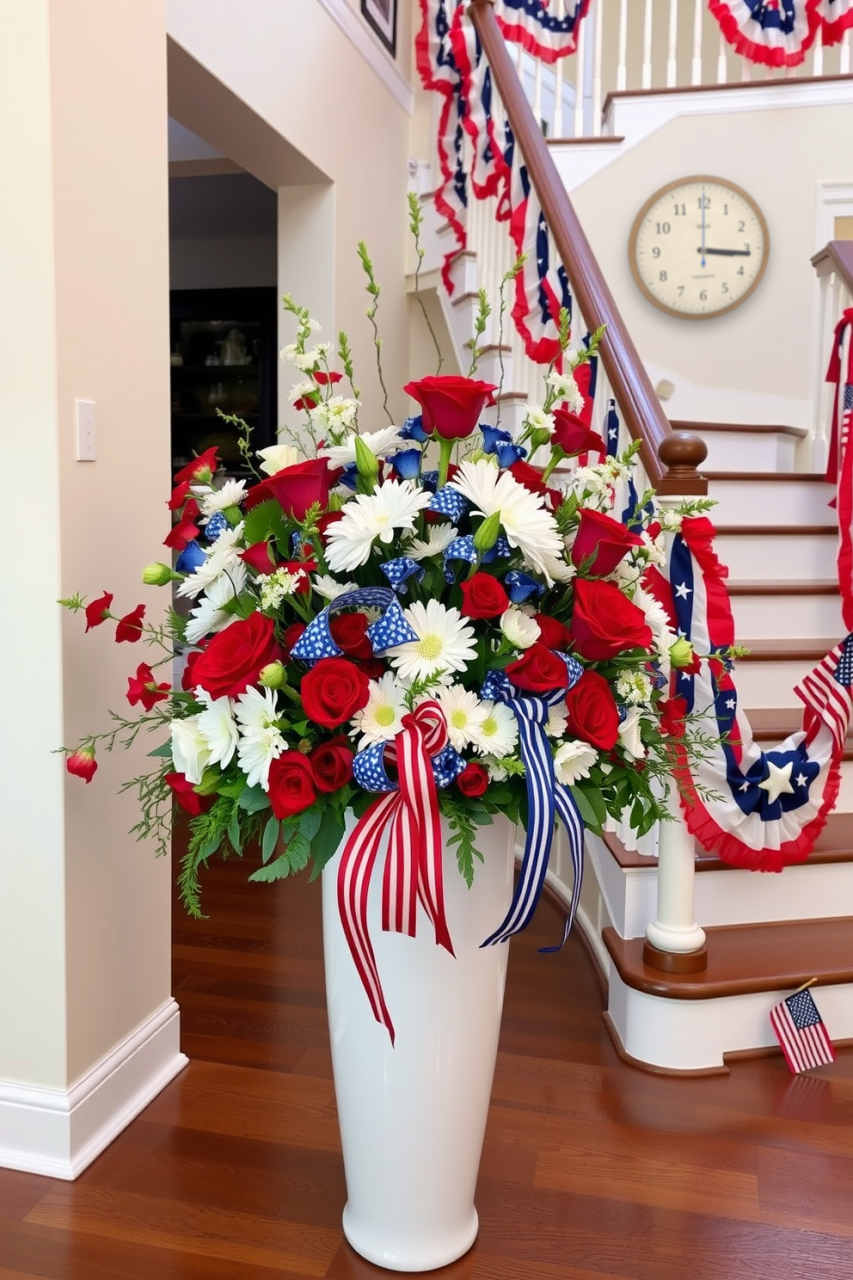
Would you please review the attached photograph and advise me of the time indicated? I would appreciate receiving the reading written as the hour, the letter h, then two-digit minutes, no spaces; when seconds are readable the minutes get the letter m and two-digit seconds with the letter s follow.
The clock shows 3h16m00s
